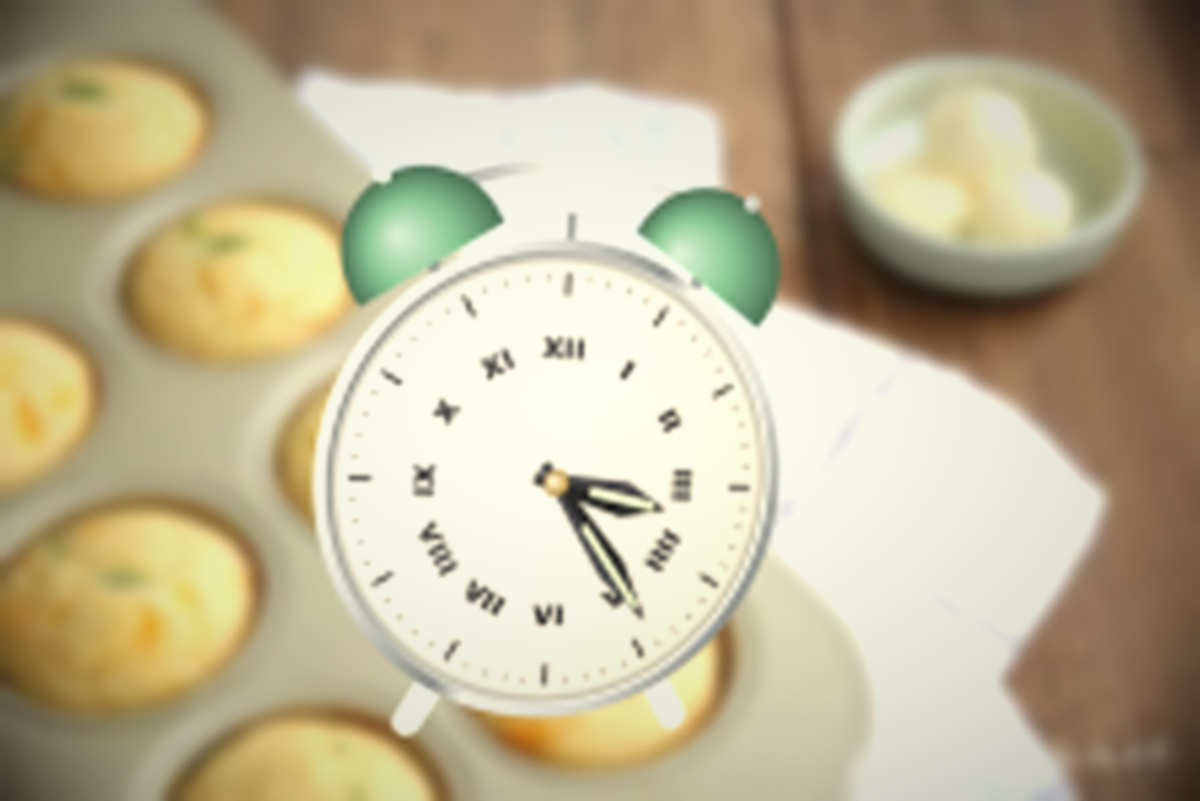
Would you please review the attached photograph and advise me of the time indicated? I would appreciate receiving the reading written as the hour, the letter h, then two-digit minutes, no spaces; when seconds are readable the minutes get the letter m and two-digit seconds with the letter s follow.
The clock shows 3h24
